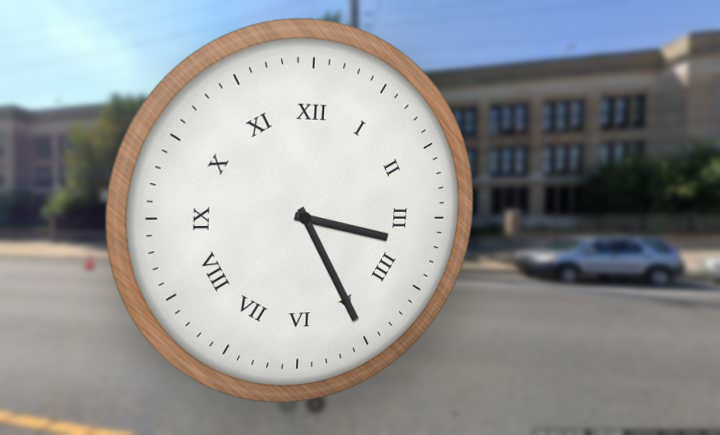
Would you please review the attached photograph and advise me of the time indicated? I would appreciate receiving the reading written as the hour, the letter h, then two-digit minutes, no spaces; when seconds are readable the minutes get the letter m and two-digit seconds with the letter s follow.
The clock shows 3h25
